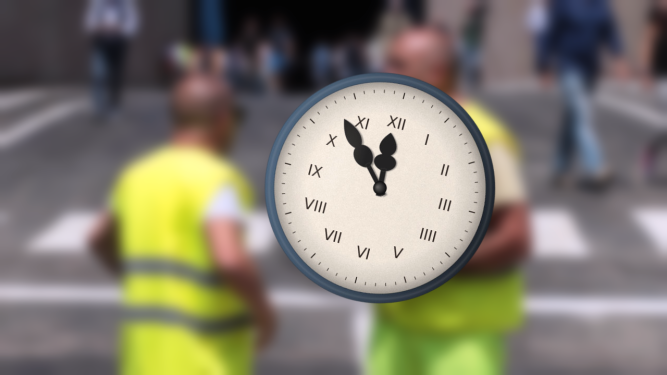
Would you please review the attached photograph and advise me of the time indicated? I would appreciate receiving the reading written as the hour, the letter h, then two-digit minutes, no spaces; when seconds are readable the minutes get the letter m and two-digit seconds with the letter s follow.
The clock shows 11h53
